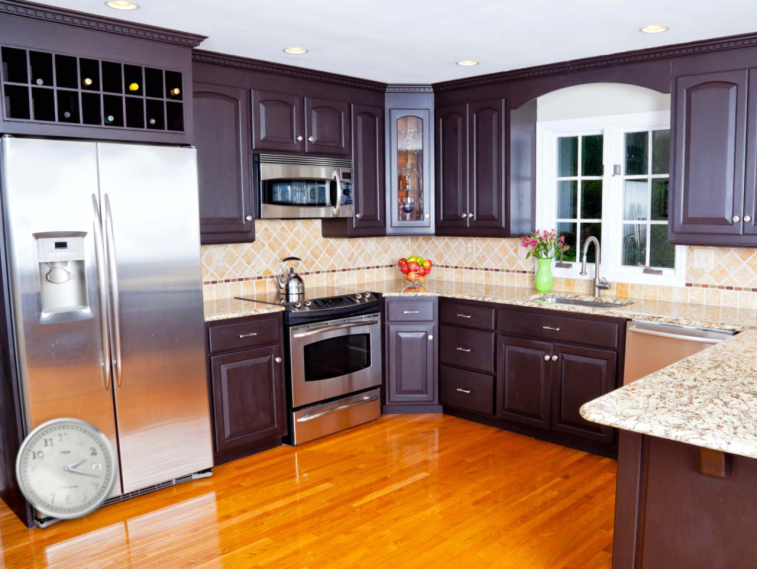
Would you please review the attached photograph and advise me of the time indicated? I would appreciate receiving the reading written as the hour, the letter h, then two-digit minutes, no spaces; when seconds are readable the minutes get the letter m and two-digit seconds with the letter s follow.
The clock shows 2h18
